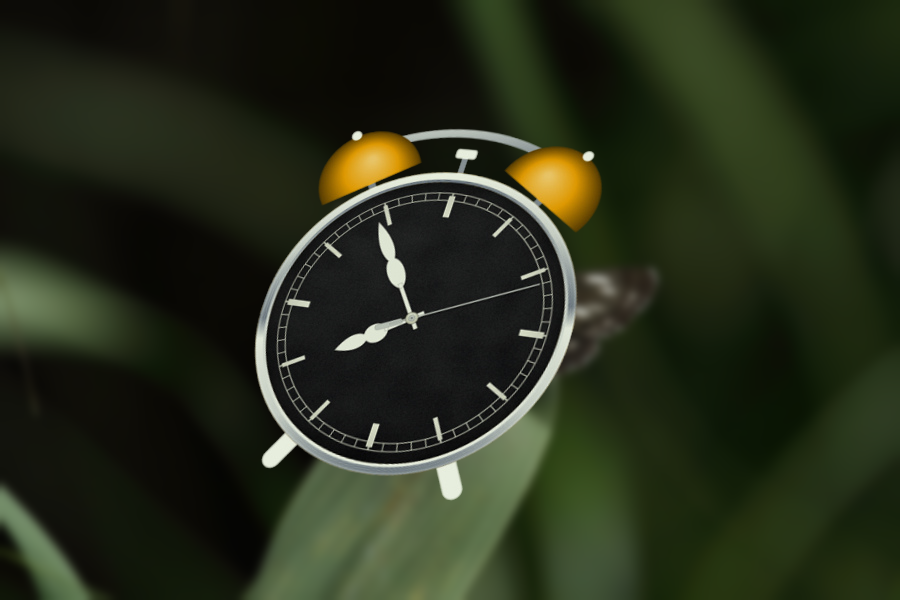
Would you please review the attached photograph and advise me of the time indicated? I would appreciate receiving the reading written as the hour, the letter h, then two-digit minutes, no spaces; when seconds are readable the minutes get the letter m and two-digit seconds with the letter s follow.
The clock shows 7h54m11s
